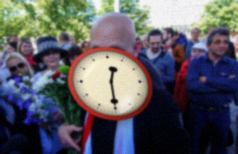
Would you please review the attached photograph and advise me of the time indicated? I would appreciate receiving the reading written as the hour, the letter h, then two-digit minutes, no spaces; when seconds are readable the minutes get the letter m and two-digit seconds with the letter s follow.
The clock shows 12h30
